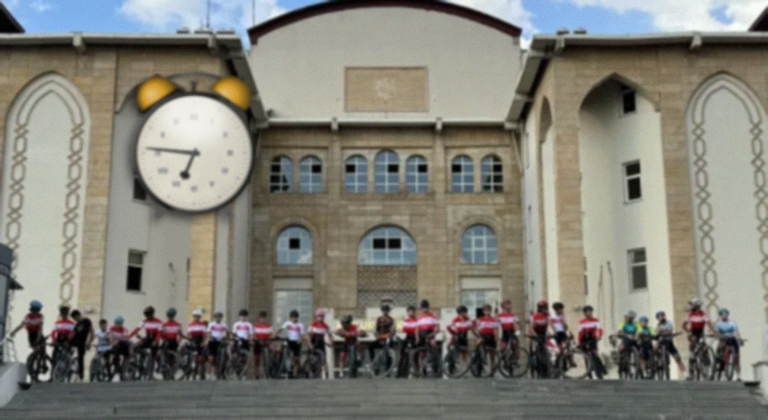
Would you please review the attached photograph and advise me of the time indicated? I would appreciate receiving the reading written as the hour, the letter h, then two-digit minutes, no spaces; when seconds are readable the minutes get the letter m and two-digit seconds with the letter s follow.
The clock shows 6h46
